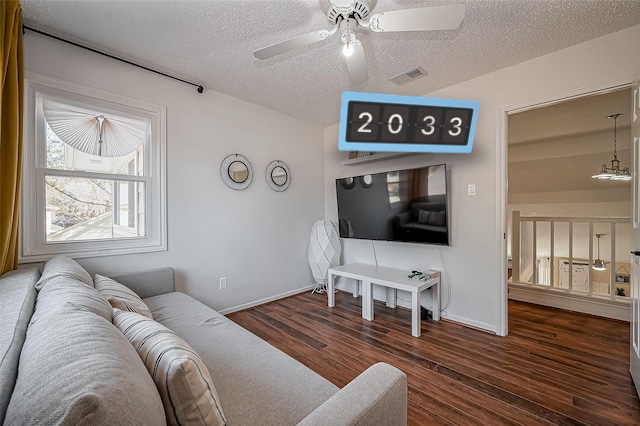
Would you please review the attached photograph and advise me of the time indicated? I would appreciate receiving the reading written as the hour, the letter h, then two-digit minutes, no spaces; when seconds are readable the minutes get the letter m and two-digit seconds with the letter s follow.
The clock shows 20h33
